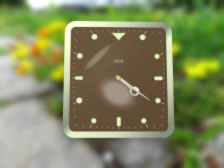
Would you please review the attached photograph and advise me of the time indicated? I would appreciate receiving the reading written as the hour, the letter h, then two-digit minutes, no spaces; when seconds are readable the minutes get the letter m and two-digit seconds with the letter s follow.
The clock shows 4h21
